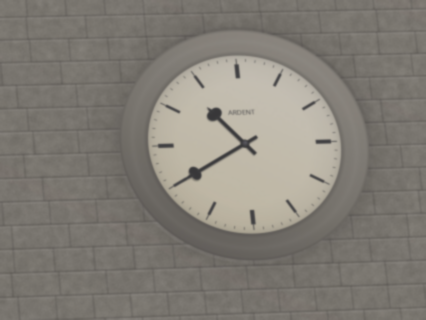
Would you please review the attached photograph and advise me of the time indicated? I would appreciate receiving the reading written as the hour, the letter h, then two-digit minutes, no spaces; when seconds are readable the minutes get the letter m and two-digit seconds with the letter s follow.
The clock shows 10h40
